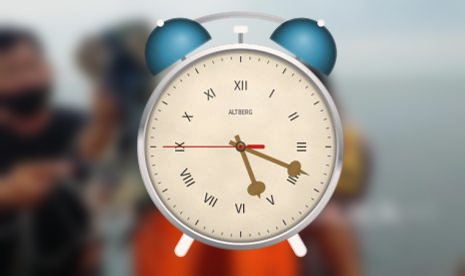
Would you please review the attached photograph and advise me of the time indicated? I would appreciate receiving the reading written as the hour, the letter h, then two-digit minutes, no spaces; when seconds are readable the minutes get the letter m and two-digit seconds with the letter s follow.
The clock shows 5h18m45s
